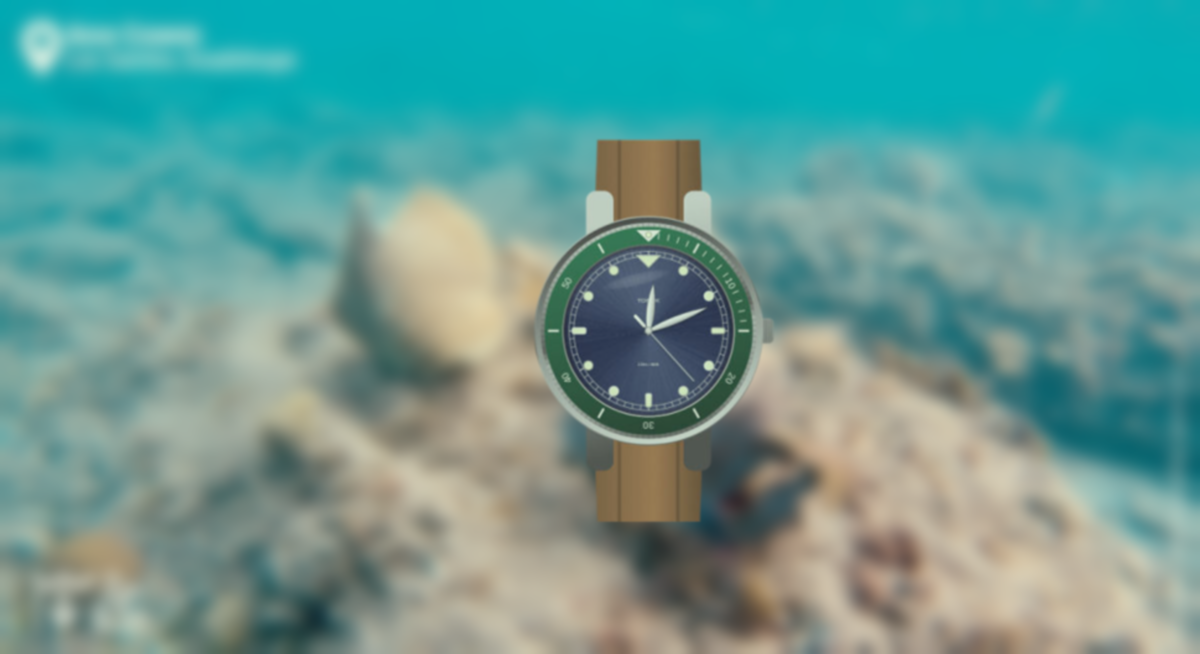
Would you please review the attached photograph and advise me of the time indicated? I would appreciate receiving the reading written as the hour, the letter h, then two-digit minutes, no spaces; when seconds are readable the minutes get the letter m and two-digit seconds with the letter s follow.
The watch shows 12h11m23s
